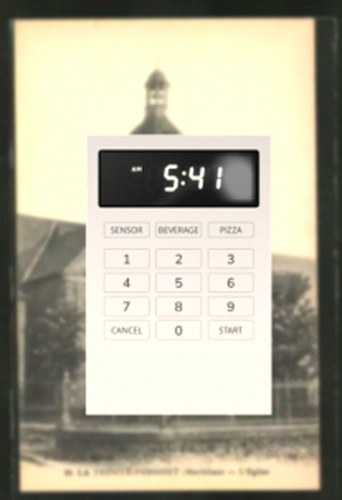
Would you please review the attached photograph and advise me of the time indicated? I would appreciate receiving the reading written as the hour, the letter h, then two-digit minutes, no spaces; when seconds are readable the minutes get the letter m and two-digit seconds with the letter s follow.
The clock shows 5h41
